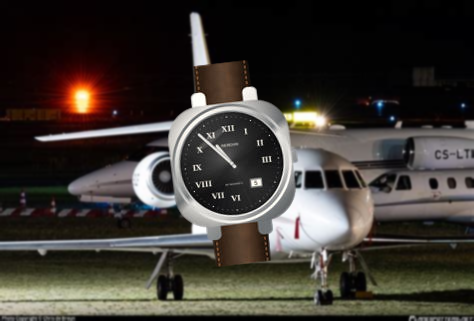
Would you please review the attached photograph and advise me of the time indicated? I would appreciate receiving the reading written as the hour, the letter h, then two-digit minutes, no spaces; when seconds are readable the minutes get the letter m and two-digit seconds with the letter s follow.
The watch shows 10h53
